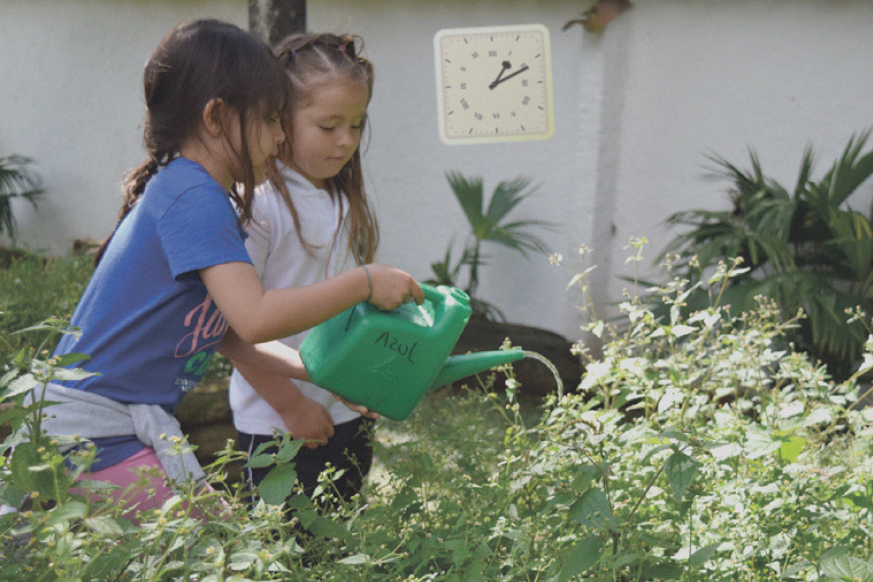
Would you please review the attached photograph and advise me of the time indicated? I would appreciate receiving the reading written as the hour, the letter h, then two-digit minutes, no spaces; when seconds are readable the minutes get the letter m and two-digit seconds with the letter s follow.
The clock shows 1h11
